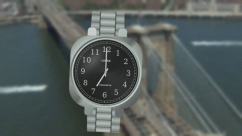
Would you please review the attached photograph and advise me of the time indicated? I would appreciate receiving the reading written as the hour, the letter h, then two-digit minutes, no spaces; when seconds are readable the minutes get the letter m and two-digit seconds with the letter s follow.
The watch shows 7h00
